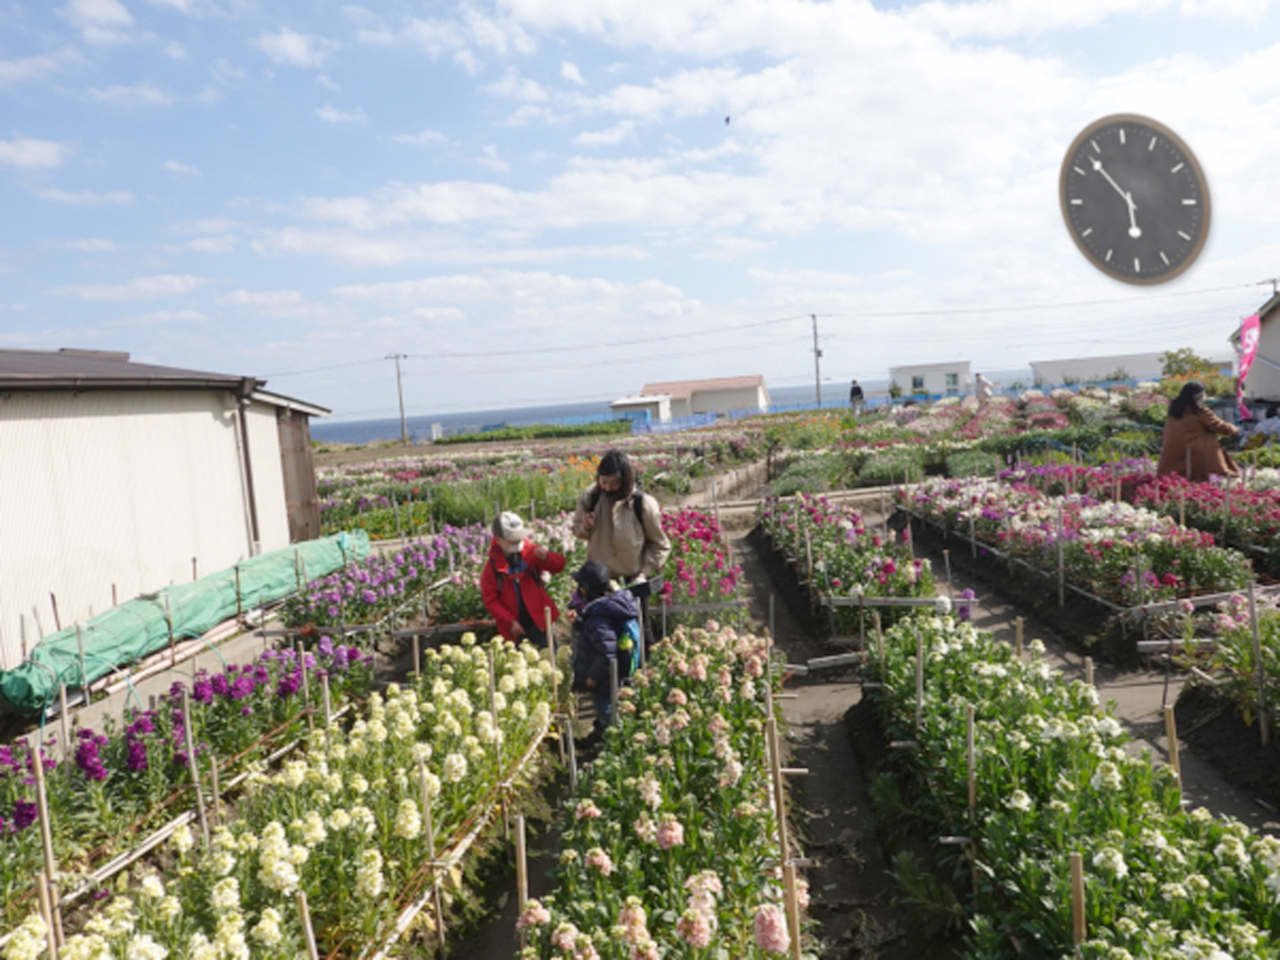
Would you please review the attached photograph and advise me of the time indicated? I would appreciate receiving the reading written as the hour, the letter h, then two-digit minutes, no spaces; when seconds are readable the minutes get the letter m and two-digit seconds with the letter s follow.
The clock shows 5h53
